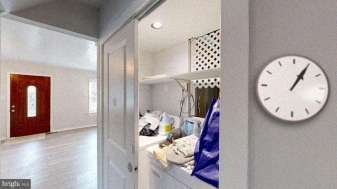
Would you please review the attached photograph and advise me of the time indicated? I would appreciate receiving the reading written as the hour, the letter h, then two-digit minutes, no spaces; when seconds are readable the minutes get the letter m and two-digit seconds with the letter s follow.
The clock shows 1h05
